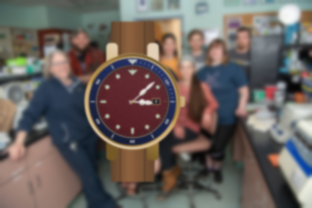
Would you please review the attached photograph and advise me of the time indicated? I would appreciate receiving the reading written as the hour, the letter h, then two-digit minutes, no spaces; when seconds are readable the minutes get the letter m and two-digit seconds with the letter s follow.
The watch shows 3h08
